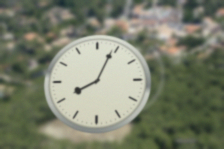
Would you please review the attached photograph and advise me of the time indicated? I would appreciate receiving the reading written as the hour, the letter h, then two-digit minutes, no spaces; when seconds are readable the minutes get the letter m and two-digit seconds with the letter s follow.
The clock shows 8h04
